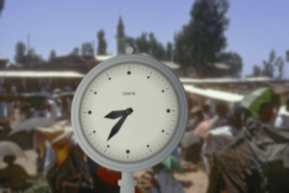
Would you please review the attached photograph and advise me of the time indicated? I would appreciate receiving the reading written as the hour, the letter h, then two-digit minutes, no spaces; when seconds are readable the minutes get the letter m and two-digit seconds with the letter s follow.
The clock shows 8h36
